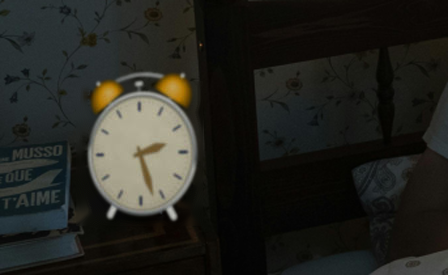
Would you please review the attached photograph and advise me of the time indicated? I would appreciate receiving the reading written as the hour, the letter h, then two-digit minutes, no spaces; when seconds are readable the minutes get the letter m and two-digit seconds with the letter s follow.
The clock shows 2h27
